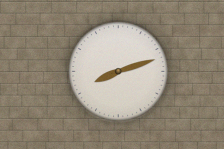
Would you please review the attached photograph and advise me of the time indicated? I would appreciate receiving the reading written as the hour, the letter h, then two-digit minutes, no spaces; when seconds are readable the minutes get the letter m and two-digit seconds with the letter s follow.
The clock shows 8h12
